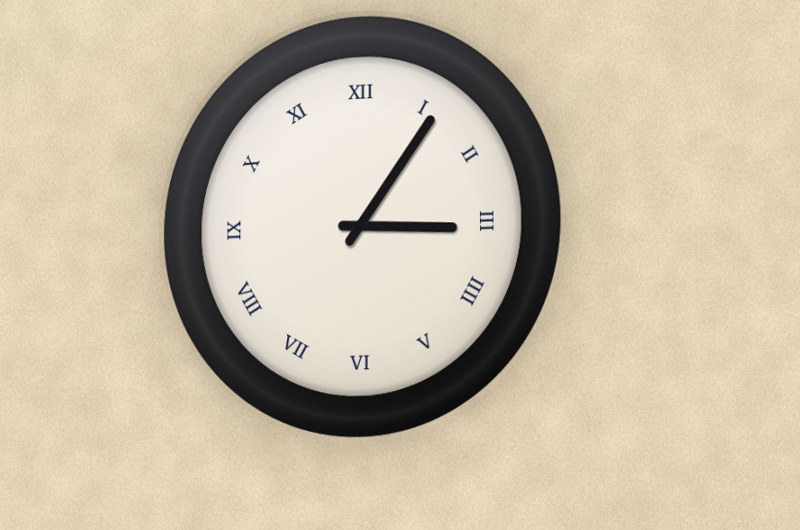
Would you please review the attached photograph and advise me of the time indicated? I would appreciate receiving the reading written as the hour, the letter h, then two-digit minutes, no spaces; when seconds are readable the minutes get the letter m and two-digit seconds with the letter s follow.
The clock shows 3h06
